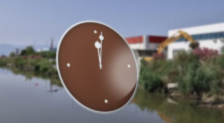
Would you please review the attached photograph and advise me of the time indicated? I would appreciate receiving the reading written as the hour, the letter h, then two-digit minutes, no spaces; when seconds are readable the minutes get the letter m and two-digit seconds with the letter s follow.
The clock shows 12h02
